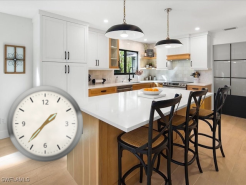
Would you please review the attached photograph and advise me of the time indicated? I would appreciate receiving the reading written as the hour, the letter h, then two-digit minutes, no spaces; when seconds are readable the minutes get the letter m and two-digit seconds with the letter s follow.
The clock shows 1h37
